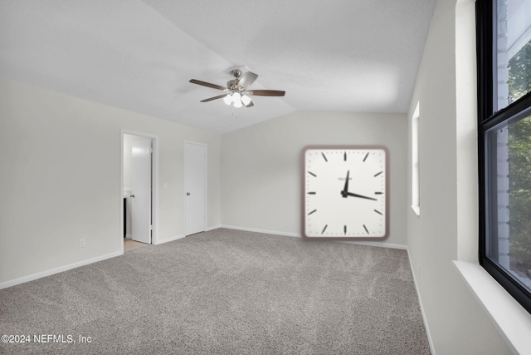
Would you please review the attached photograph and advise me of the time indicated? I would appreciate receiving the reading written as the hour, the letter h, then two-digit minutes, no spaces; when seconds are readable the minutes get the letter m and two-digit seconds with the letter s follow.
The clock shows 12h17
